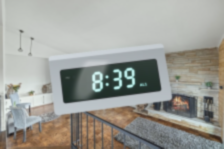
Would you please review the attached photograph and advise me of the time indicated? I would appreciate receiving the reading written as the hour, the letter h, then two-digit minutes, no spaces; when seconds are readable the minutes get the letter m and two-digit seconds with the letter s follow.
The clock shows 8h39
